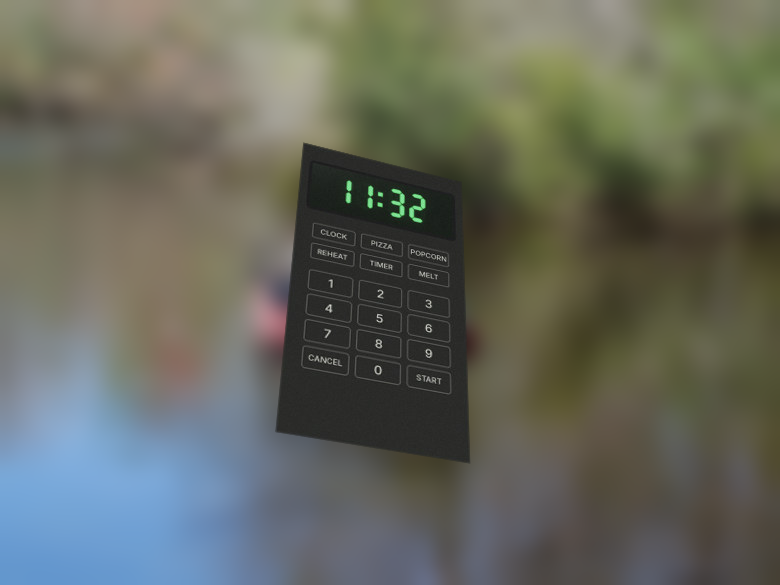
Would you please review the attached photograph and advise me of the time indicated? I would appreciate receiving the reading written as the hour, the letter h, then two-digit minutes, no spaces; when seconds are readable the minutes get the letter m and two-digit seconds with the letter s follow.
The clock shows 11h32
